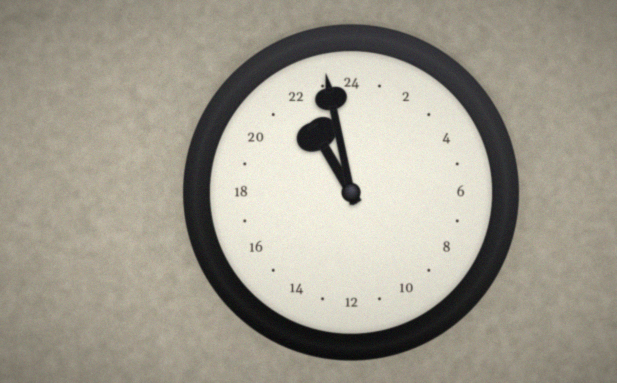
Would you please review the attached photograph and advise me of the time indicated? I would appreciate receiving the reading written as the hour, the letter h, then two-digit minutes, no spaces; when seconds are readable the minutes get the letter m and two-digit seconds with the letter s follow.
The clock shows 21h58
